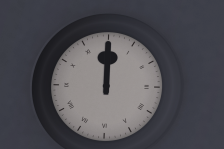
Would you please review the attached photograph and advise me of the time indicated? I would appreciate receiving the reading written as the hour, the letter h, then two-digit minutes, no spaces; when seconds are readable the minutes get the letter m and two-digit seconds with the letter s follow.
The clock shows 12h00
